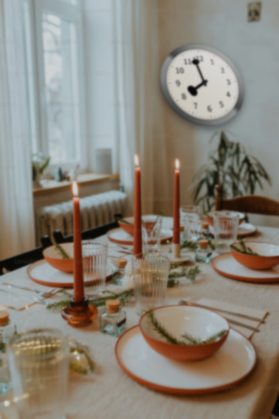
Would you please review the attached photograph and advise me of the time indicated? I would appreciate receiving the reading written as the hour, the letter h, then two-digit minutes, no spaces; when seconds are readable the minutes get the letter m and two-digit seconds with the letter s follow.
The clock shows 7h58
